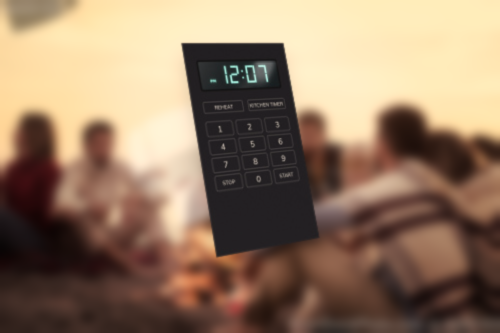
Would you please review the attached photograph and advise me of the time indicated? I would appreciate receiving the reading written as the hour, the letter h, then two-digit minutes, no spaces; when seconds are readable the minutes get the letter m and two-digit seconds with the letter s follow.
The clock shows 12h07
